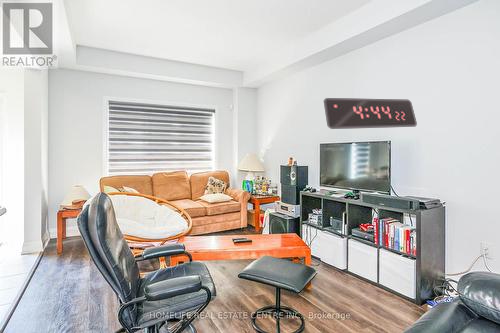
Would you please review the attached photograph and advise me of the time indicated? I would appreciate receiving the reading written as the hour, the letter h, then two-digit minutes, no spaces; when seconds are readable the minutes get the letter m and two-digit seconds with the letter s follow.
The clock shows 4h44m22s
